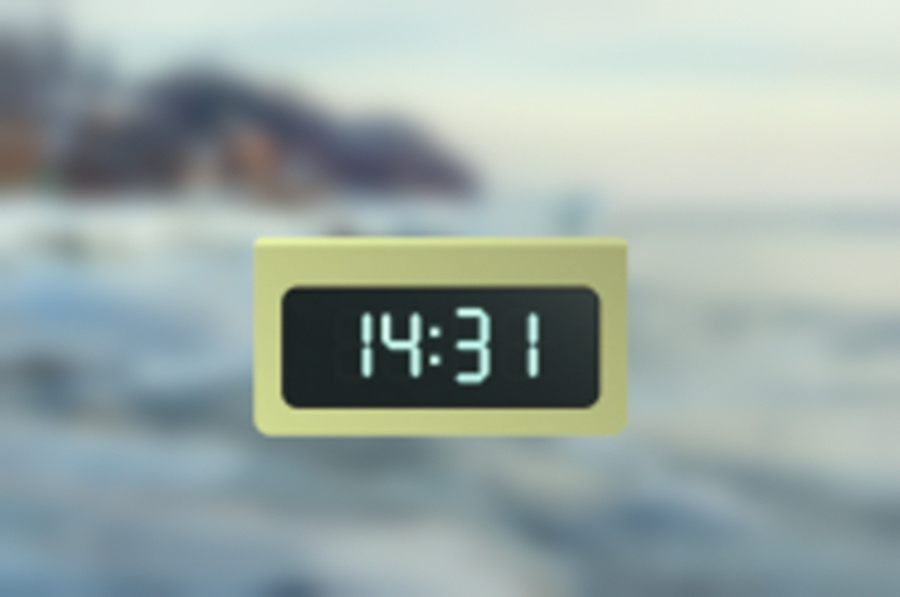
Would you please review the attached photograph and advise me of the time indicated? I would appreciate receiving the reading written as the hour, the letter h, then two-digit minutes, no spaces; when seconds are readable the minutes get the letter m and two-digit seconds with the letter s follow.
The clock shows 14h31
